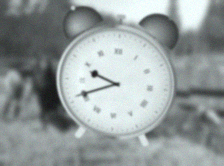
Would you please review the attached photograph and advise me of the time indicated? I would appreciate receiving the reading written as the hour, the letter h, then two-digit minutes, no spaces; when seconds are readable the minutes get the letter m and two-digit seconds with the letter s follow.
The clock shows 9h41
